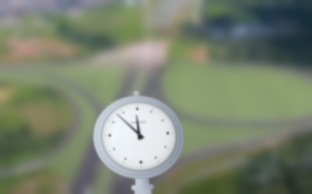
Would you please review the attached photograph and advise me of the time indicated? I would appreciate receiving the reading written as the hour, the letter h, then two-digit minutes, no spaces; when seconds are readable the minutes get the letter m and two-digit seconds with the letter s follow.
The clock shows 11h53
